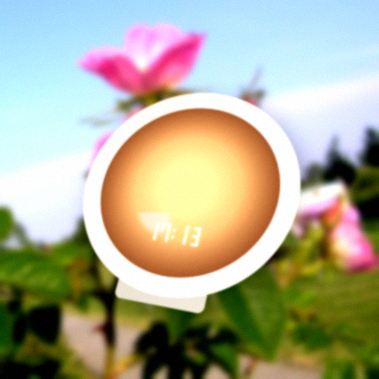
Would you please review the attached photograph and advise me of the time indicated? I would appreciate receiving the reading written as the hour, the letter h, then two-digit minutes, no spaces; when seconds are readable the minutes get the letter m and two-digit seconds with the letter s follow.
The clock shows 17h13
